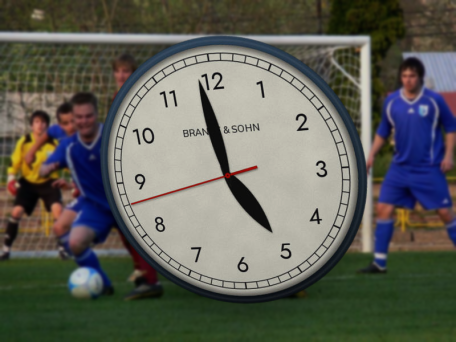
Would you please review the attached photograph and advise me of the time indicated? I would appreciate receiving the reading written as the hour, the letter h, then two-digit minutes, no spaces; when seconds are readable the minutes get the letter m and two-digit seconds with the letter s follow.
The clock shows 4h58m43s
